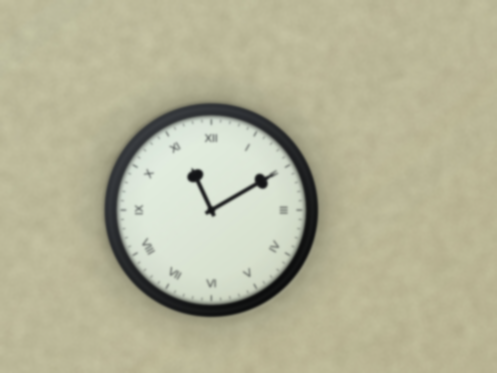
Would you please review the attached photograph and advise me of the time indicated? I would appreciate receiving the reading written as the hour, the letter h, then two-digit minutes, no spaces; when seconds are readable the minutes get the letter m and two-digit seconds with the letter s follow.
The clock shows 11h10
